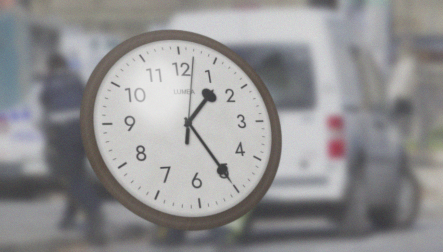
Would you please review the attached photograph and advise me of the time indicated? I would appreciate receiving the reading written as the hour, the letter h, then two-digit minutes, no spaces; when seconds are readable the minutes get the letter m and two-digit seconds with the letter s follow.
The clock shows 1h25m02s
